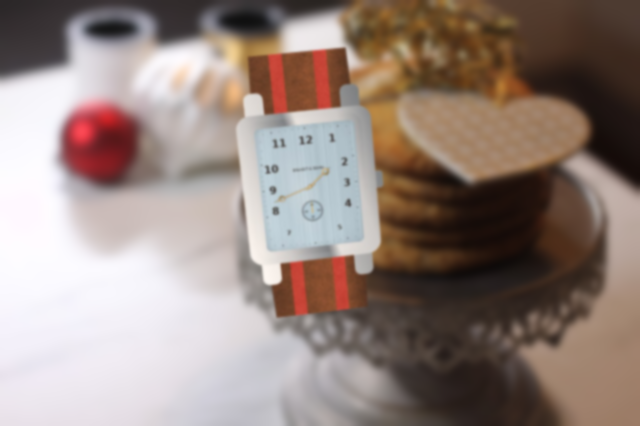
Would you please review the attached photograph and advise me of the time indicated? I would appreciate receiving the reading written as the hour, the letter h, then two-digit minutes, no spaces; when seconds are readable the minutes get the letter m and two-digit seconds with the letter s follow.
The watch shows 1h42
